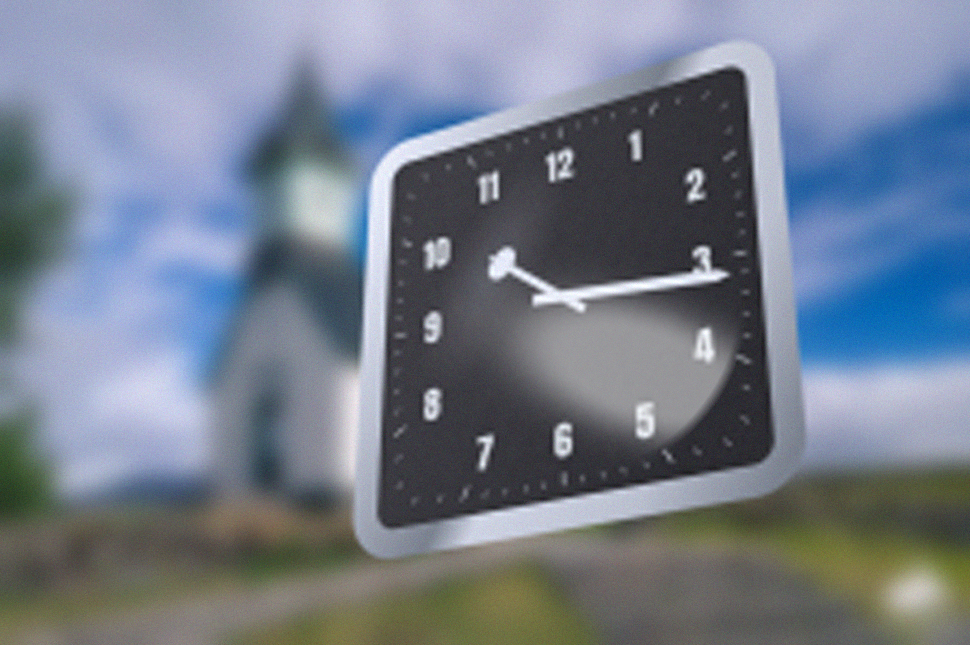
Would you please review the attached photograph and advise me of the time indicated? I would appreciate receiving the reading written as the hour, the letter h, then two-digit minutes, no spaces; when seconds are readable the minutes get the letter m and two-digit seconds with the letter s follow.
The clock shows 10h16
